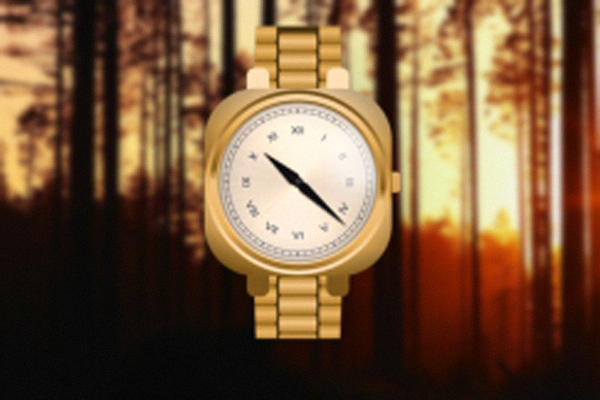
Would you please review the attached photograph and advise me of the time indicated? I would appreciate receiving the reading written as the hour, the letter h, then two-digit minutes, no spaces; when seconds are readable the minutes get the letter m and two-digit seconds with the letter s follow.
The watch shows 10h22
